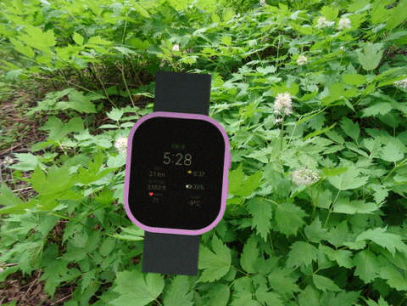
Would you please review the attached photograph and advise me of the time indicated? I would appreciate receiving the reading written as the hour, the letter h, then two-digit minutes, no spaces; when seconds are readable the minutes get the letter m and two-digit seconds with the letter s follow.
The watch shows 5h28
